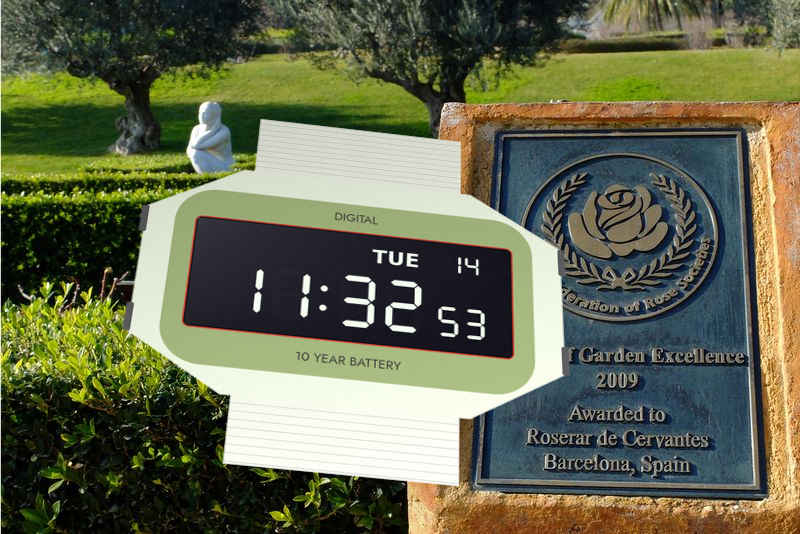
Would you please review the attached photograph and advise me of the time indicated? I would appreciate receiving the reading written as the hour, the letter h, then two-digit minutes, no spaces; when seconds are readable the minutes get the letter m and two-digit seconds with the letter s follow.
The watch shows 11h32m53s
